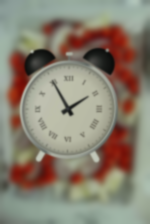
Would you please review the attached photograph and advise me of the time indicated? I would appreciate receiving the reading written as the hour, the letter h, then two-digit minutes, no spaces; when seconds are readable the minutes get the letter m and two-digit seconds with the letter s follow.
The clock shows 1h55
